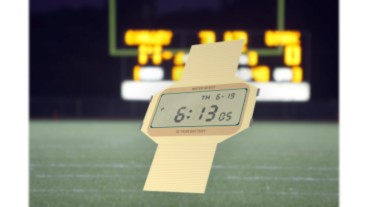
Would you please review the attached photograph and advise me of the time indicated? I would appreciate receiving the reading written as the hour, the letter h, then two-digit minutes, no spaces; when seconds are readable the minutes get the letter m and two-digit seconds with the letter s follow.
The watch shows 6h13
